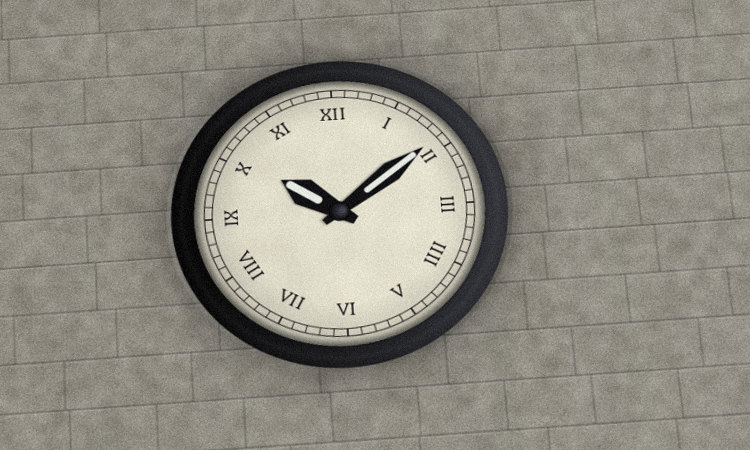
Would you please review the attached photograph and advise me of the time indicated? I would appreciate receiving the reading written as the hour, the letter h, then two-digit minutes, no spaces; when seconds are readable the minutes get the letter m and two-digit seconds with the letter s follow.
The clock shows 10h09
